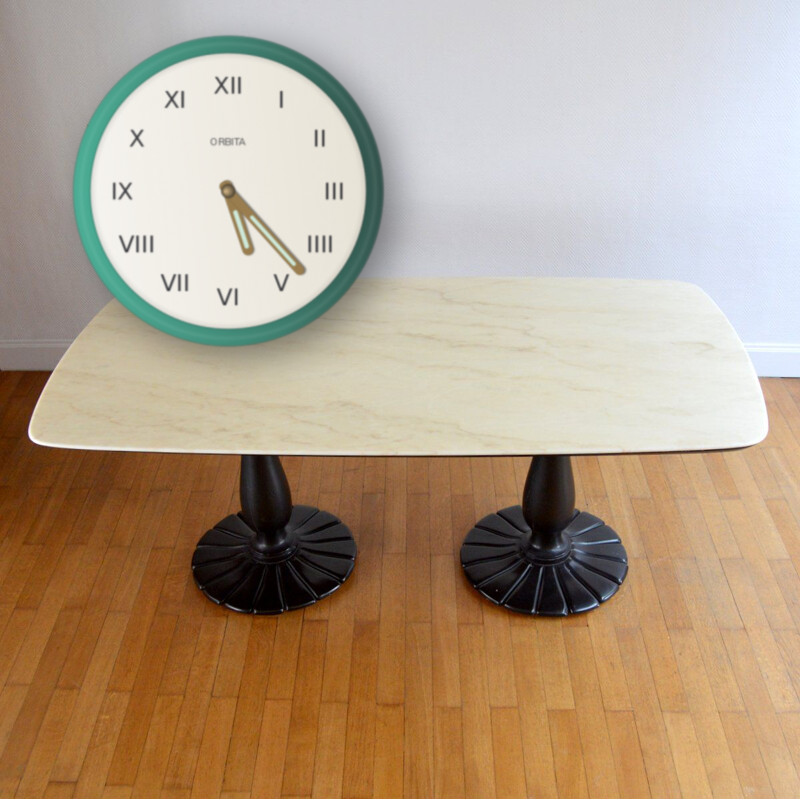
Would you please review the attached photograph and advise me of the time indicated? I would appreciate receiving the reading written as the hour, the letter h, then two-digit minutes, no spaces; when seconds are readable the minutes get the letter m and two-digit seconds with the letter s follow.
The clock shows 5h23
